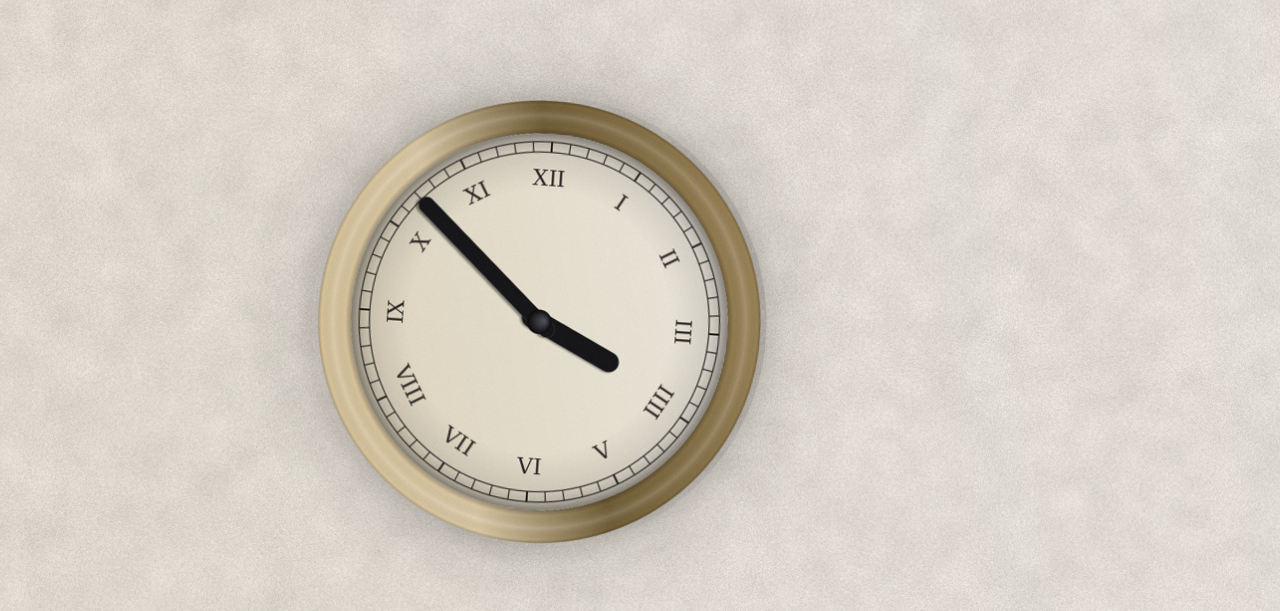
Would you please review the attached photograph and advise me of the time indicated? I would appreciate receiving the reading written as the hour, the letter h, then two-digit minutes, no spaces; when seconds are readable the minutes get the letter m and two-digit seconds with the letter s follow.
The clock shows 3h52
